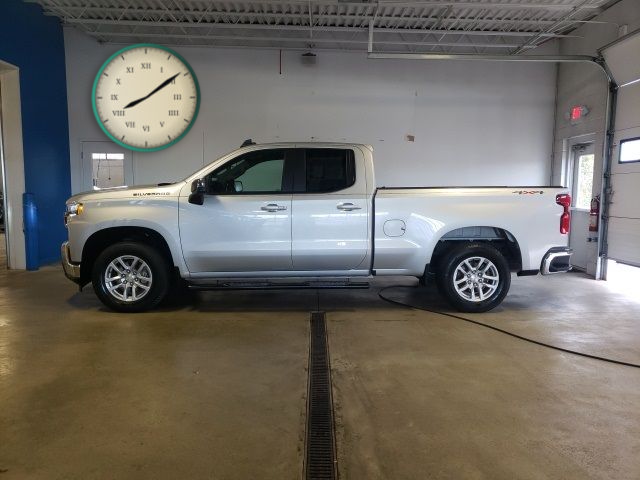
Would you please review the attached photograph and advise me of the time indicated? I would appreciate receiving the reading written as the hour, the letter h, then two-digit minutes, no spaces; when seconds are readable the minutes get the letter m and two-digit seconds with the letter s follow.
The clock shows 8h09
